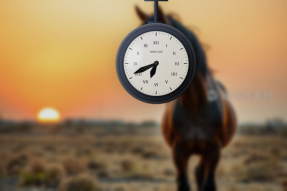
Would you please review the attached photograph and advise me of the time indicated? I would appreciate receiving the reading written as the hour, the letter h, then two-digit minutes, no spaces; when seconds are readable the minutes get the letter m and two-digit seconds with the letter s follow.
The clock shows 6h41
